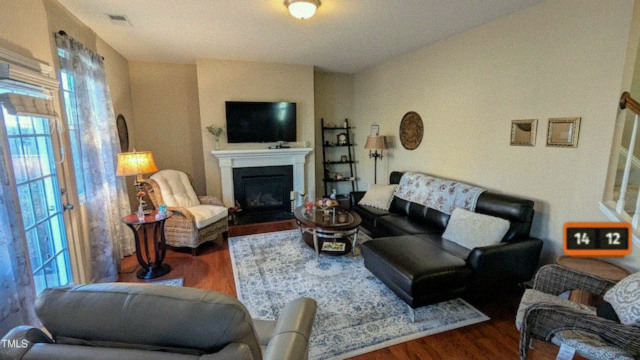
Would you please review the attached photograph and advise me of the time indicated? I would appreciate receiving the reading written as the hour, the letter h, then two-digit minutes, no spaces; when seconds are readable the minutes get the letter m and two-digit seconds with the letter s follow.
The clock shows 14h12
